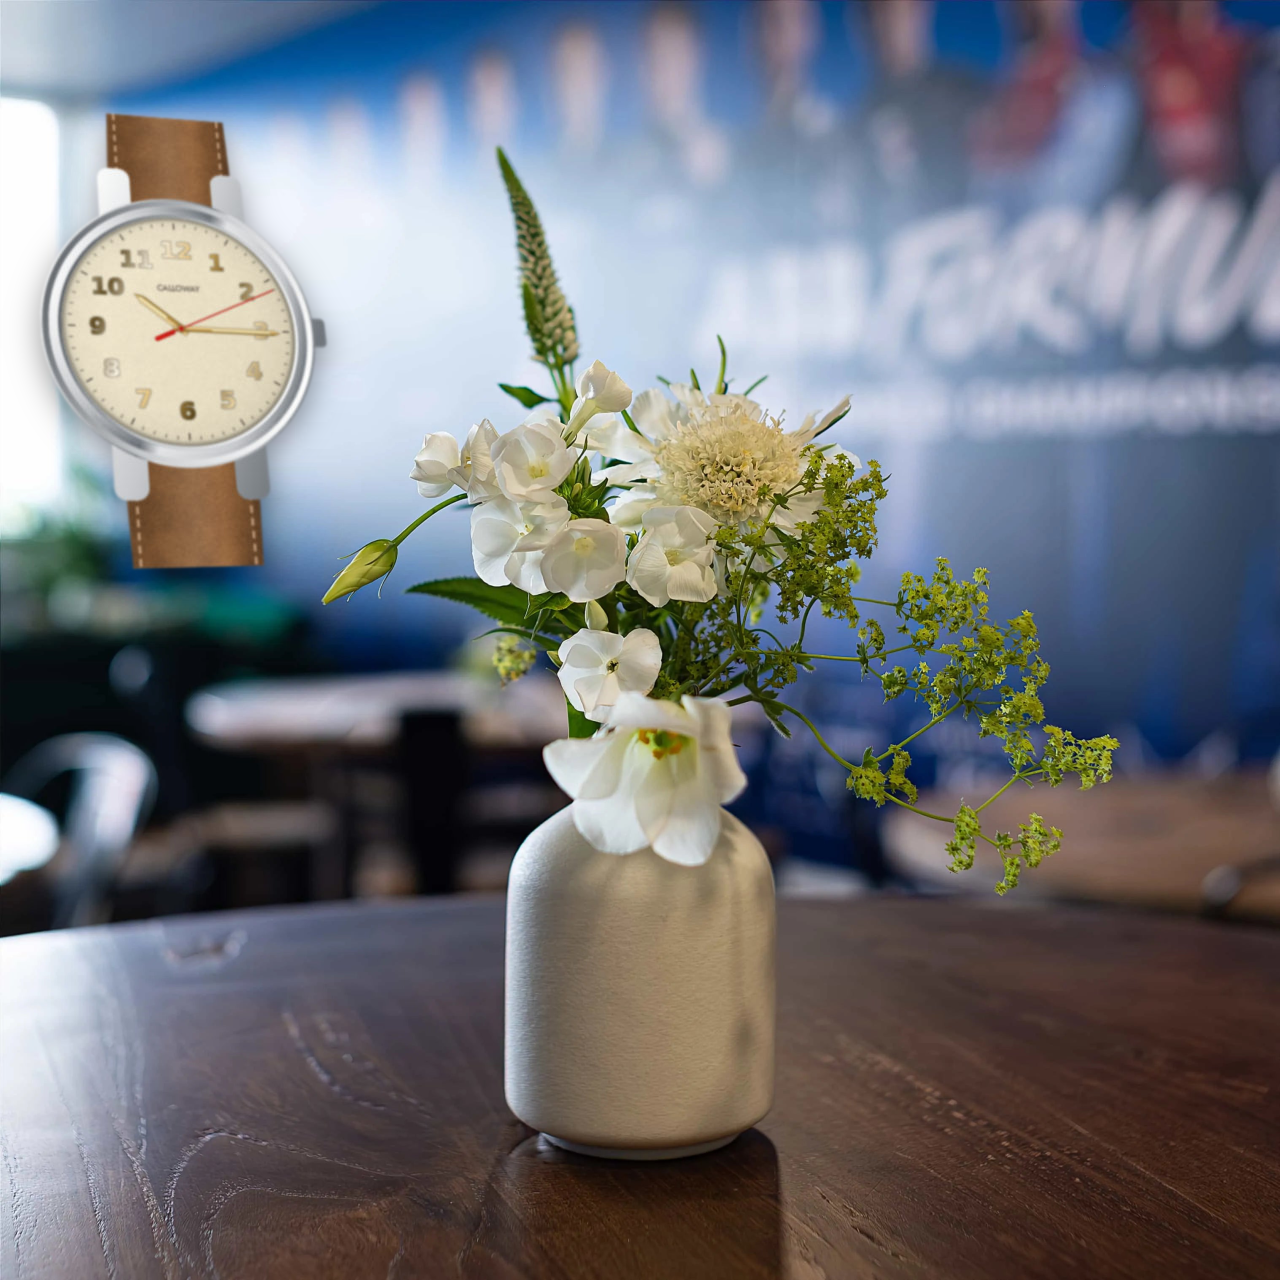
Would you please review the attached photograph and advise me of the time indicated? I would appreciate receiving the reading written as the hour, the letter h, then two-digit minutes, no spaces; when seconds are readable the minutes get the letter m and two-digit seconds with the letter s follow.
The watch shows 10h15m11s
